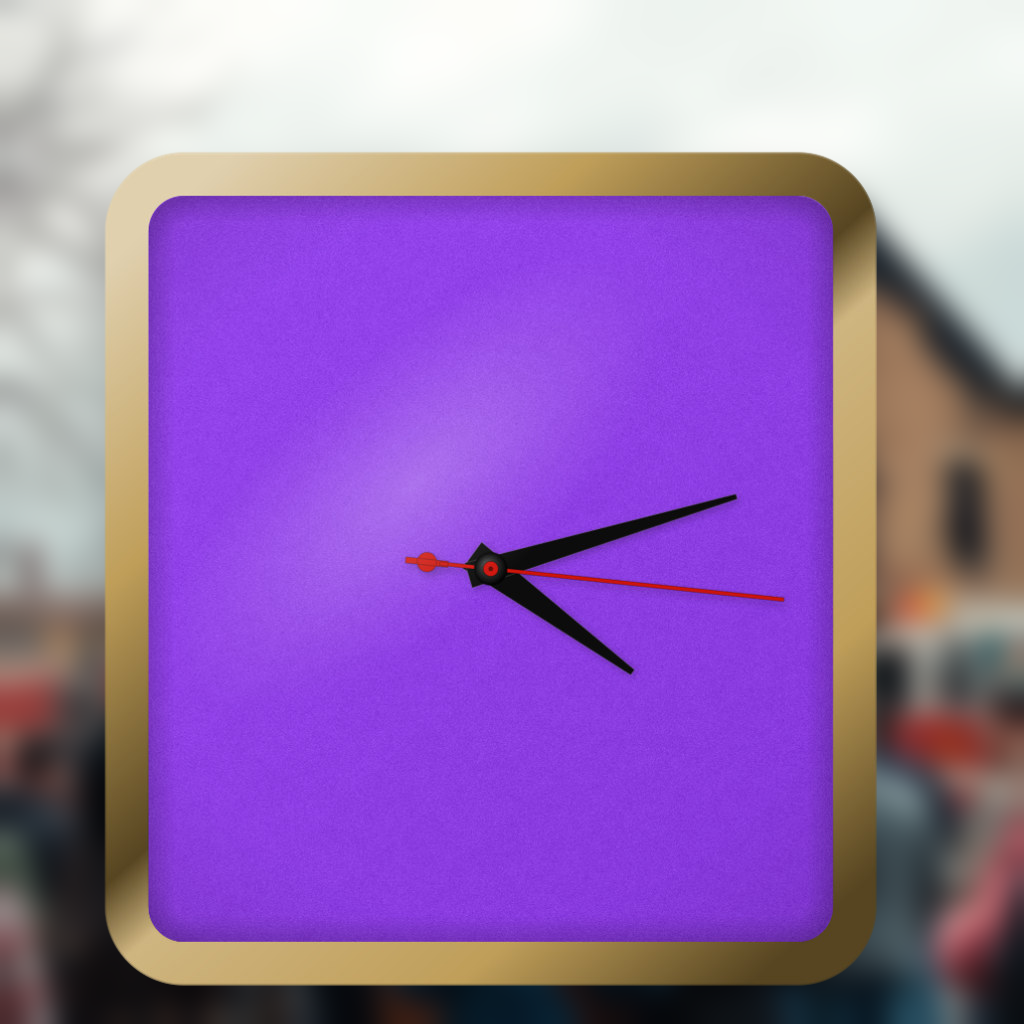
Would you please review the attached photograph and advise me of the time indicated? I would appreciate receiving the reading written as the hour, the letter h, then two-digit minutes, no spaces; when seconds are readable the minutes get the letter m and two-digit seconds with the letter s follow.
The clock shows 4h12m16s
